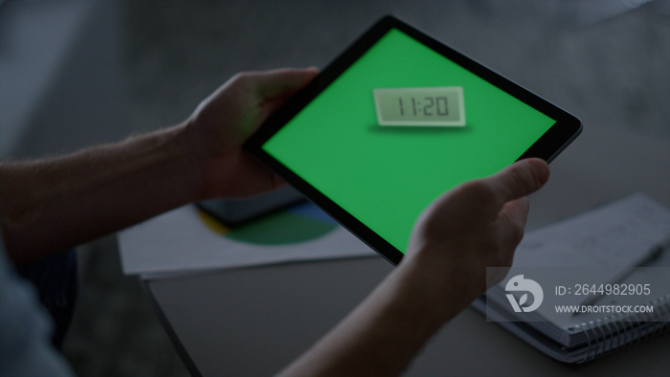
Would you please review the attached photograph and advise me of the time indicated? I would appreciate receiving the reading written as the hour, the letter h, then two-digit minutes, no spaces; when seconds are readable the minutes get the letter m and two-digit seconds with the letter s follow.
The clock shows 11h20
